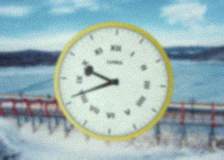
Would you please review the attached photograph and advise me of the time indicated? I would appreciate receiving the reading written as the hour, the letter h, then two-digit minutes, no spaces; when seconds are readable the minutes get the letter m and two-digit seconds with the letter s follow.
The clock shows 9h41
